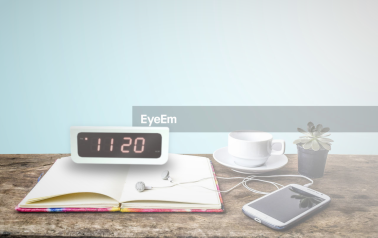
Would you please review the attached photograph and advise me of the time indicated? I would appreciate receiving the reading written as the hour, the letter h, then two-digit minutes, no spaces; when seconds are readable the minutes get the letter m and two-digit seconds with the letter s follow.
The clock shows 11h20
